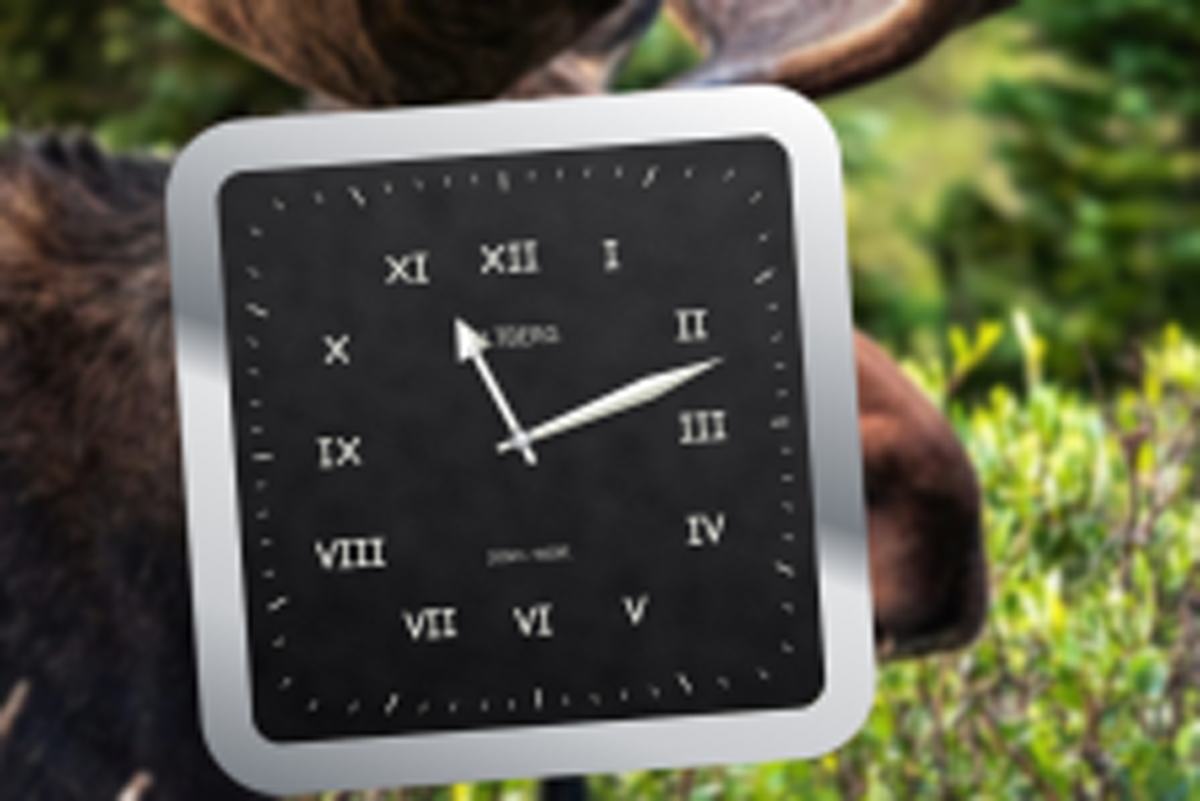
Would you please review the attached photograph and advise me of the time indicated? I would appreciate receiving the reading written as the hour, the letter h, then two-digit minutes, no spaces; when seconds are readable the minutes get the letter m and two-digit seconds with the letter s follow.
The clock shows 11h12
